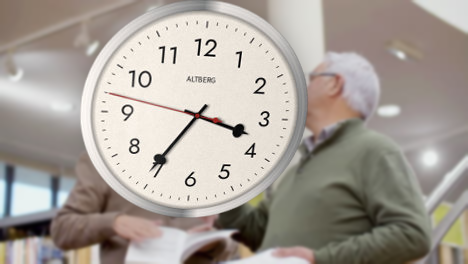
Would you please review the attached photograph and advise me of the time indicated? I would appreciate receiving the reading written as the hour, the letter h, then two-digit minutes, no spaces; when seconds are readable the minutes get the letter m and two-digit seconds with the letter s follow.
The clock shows 3h35m47s
